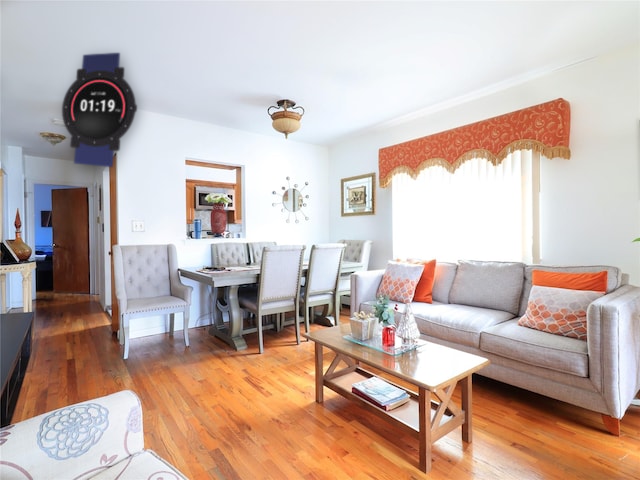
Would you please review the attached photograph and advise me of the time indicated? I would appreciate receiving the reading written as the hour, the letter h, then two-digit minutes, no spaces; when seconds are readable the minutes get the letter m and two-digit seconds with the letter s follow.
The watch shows 1h19
